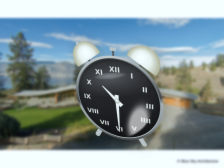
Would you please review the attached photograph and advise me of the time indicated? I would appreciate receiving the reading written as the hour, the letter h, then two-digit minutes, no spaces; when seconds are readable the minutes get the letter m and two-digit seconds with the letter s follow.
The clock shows 10h30
